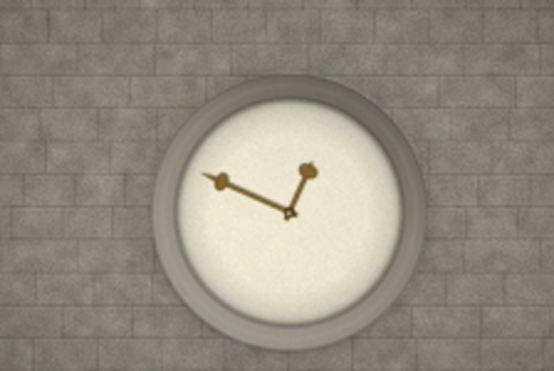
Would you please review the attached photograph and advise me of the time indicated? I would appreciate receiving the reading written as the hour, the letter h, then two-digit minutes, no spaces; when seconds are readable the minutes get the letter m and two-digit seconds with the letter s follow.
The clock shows 12h49
